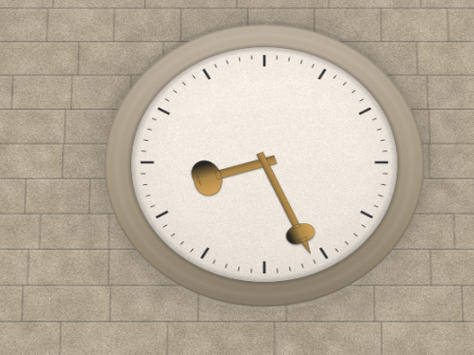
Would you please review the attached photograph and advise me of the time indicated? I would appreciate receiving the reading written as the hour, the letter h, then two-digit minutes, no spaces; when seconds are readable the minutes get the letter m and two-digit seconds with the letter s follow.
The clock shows 8h26
